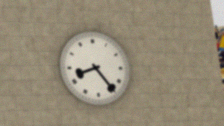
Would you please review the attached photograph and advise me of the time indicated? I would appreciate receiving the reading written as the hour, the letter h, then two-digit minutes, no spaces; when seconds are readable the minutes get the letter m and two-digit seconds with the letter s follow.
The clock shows 8h24
